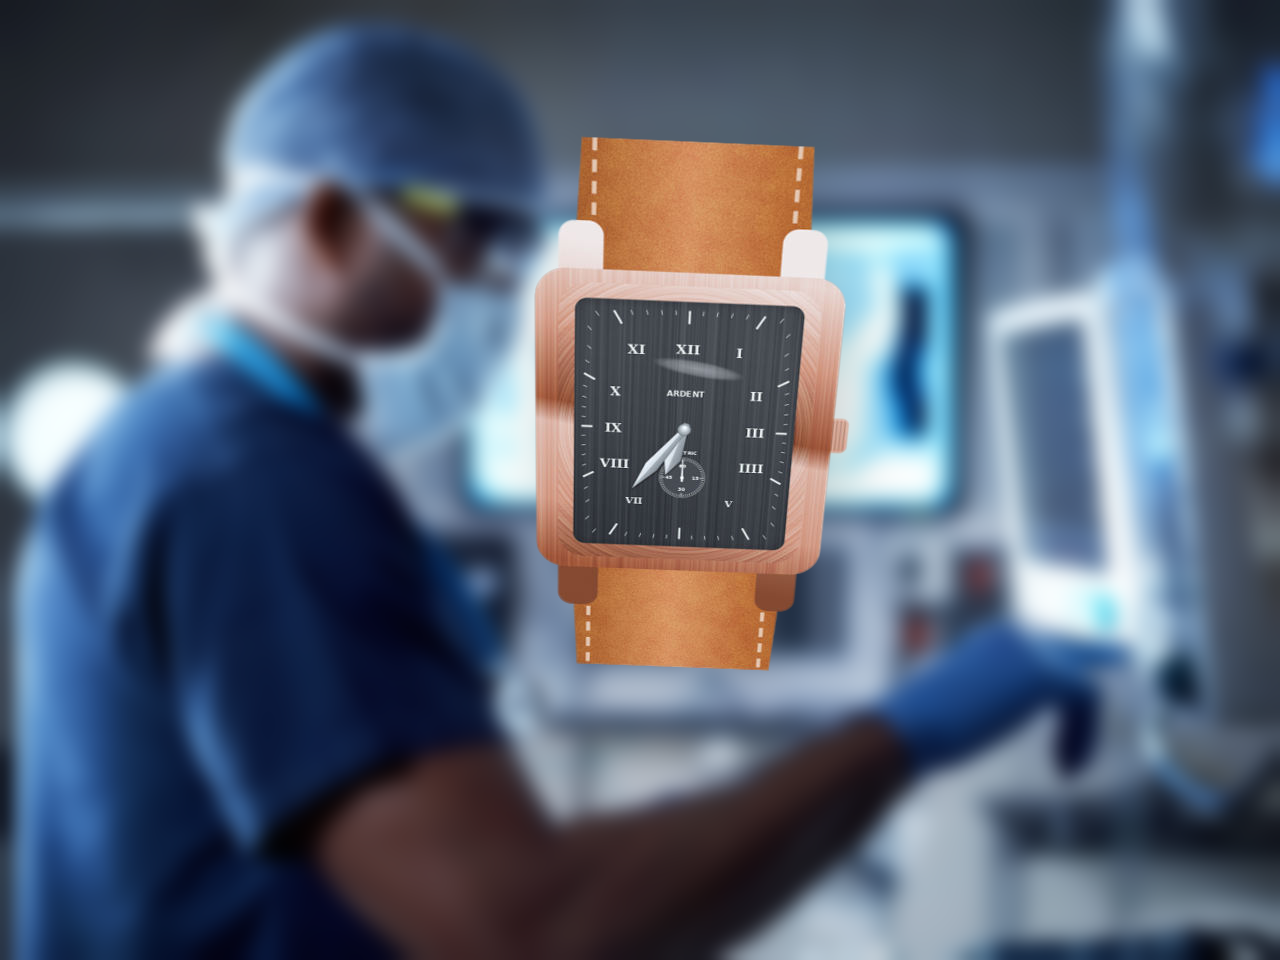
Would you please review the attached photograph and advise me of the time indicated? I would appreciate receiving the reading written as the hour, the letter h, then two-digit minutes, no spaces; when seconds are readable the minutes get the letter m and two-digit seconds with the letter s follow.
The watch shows 6h36
